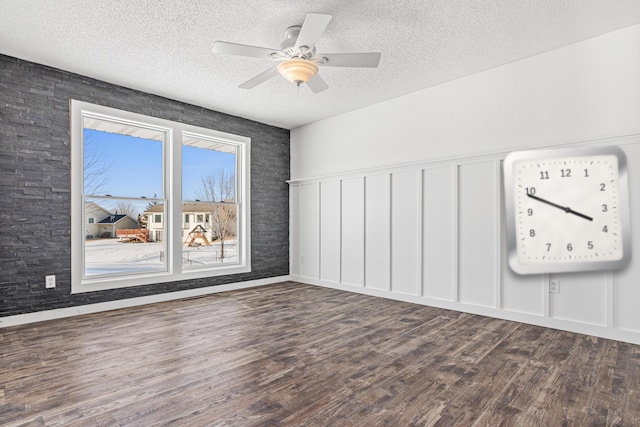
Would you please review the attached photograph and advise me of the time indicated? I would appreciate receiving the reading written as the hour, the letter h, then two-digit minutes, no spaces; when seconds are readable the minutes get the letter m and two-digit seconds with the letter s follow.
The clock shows 3h49
